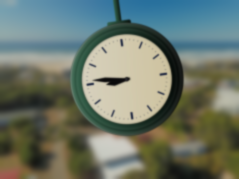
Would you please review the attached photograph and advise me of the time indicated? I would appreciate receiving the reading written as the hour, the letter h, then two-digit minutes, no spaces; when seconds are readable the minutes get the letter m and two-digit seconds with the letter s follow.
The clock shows 8h46
